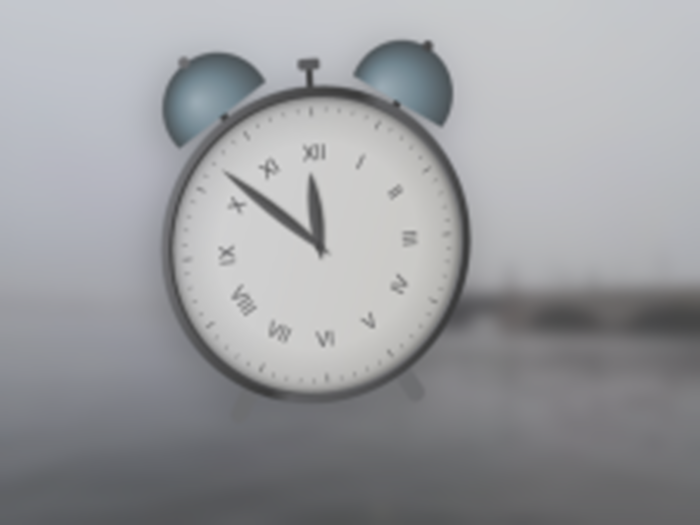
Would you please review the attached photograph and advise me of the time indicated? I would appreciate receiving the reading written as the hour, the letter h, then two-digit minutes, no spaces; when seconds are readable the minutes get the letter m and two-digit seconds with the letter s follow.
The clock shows 11h52
